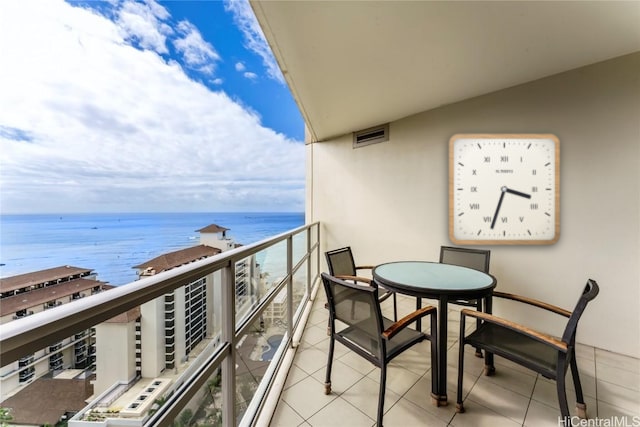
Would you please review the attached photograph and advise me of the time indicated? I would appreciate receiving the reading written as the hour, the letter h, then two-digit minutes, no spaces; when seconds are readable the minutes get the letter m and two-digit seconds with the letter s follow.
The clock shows 3h33
